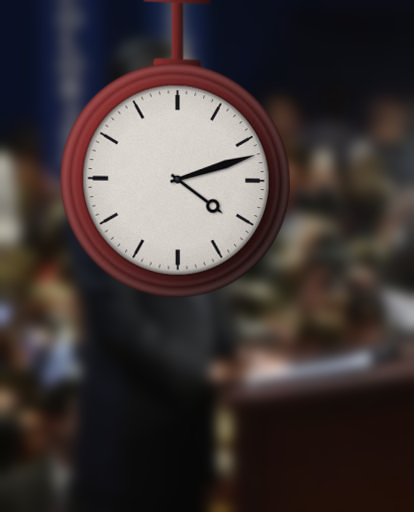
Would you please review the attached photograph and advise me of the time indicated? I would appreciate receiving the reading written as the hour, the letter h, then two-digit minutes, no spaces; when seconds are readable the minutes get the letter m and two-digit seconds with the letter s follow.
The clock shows 4h12
